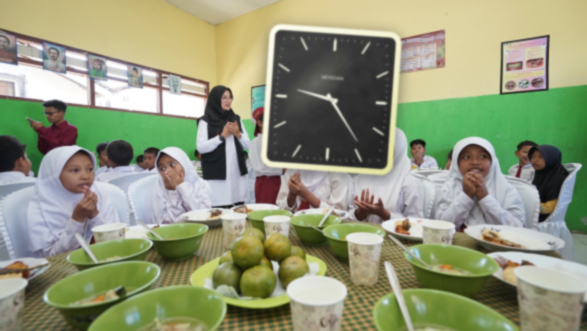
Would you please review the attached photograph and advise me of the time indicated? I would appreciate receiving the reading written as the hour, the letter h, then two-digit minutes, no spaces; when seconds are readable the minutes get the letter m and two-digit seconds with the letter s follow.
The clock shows 9h24
